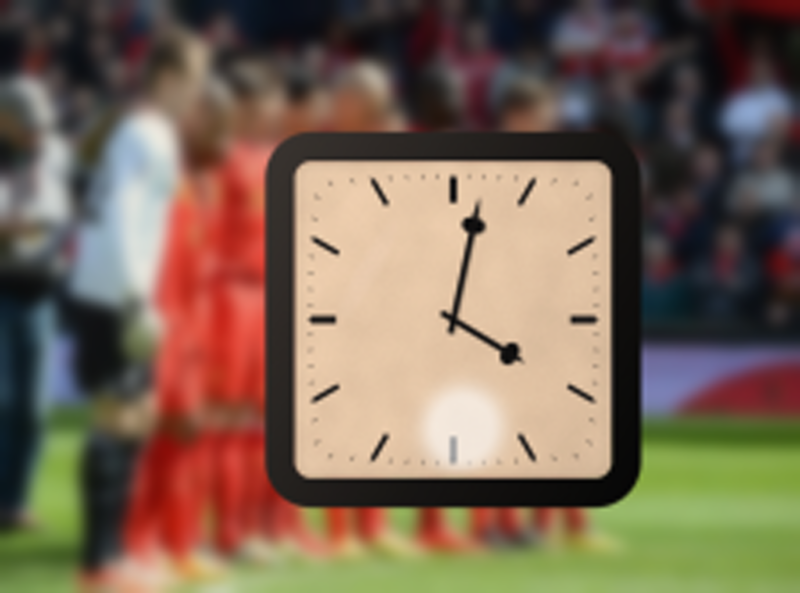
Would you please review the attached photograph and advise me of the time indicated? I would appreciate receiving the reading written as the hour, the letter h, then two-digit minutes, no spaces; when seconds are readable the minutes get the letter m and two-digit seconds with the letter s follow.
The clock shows 4h02
